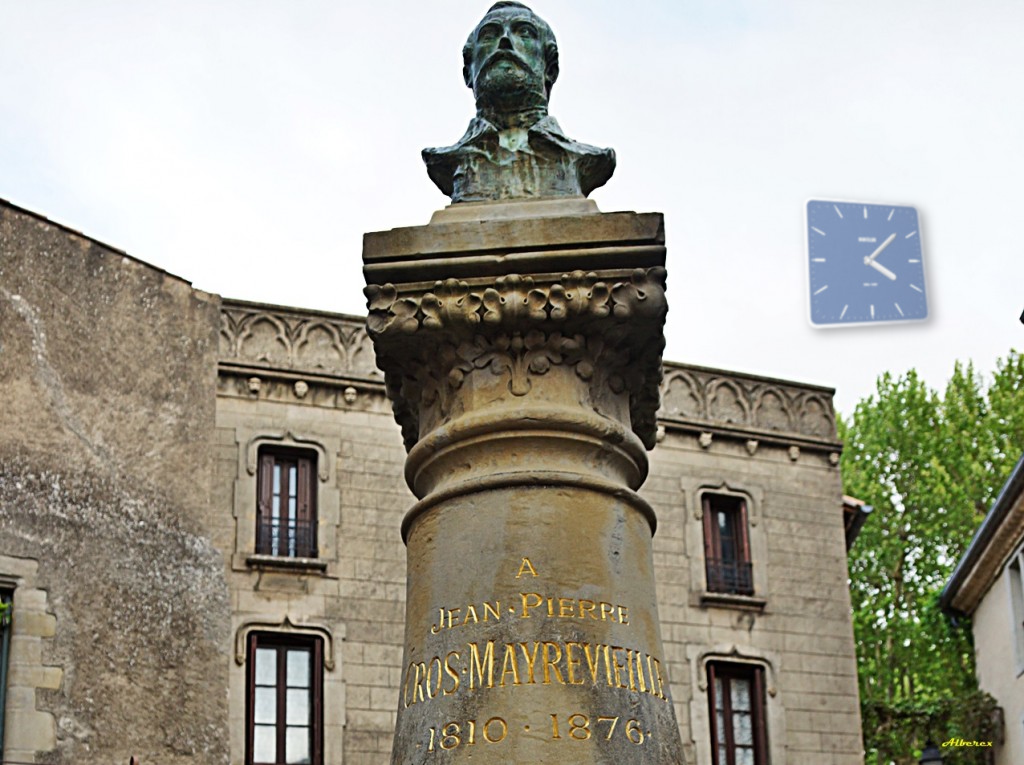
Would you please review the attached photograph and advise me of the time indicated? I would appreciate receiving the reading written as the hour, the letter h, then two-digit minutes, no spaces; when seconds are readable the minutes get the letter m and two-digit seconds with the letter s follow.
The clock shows 4h08
